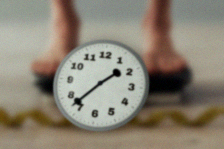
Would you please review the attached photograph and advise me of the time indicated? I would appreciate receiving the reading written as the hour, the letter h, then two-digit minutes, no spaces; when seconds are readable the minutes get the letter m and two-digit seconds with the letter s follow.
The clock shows 1h37
